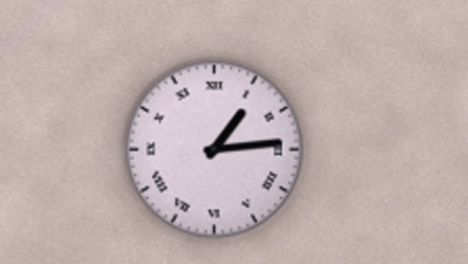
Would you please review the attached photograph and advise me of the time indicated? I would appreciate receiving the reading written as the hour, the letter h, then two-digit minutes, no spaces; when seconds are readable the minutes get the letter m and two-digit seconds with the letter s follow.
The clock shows 1h14
